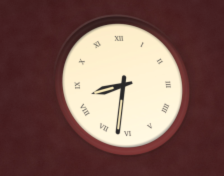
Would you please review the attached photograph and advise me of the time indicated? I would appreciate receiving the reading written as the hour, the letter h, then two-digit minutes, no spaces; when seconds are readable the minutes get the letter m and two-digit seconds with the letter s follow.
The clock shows 8h32
